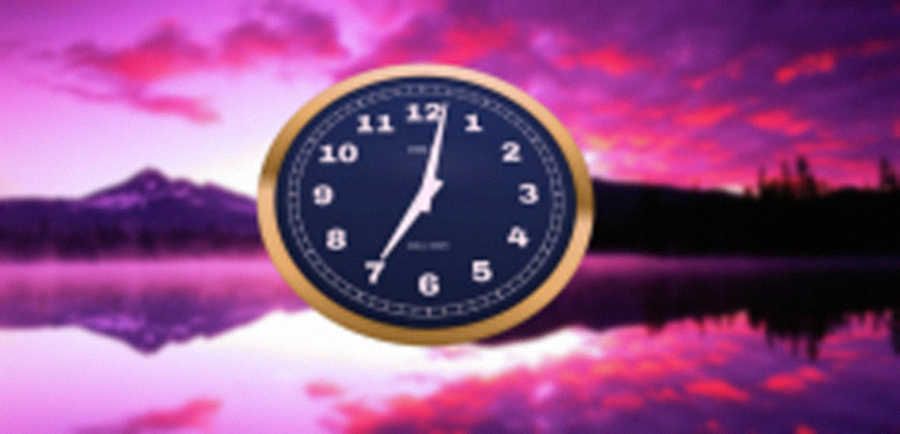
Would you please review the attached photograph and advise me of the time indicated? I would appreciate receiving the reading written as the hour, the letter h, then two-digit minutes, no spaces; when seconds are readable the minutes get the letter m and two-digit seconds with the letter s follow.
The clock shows 7h02
